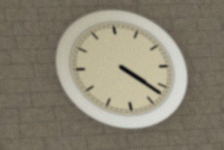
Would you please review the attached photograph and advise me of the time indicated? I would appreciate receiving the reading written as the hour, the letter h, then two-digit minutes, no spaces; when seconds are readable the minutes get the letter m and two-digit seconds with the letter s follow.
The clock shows 4h22
